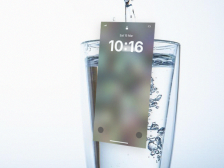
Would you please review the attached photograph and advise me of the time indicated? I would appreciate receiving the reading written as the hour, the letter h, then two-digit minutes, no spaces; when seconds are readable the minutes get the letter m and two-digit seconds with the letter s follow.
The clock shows 10h16
